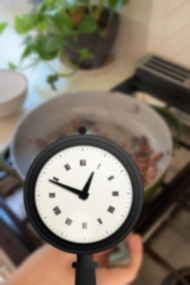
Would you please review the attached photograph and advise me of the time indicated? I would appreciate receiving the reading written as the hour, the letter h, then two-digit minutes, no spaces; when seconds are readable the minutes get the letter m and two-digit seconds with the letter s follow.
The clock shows 12h49
